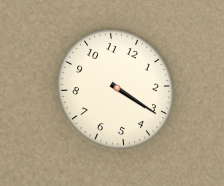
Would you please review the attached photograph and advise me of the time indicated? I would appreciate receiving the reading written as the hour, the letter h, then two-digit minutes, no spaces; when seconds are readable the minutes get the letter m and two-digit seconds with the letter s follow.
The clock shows 3h16
